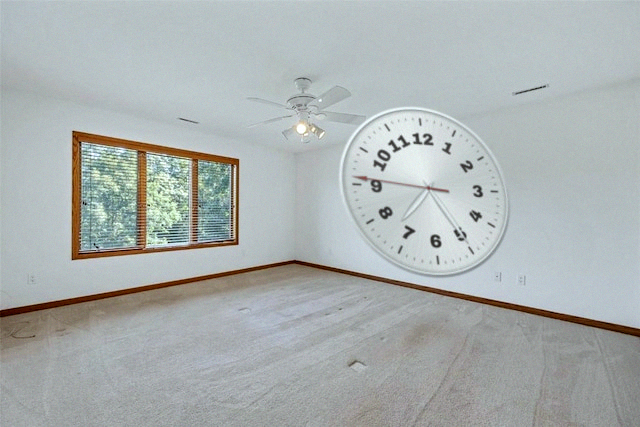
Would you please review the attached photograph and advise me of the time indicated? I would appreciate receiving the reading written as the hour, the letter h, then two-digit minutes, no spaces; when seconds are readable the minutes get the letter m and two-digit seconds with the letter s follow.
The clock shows 7h24m46s
